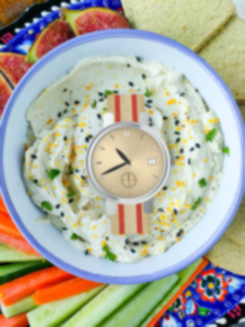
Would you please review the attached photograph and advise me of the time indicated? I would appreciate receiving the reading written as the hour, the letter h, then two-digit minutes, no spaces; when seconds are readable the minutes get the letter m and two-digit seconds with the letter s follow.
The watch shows 10h41
